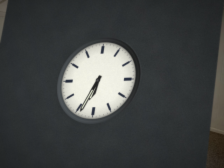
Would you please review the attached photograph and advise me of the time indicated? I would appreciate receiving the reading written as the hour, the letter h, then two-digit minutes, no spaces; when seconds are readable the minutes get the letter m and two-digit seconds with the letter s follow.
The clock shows 6h34
